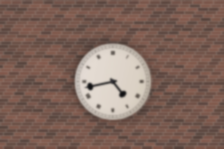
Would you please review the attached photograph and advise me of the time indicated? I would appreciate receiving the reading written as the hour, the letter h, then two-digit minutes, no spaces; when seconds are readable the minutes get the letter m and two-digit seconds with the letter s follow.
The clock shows 4h43
